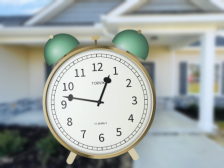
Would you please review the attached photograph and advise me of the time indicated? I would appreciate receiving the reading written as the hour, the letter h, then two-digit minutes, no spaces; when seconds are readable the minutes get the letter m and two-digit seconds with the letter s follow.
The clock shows 12h47
